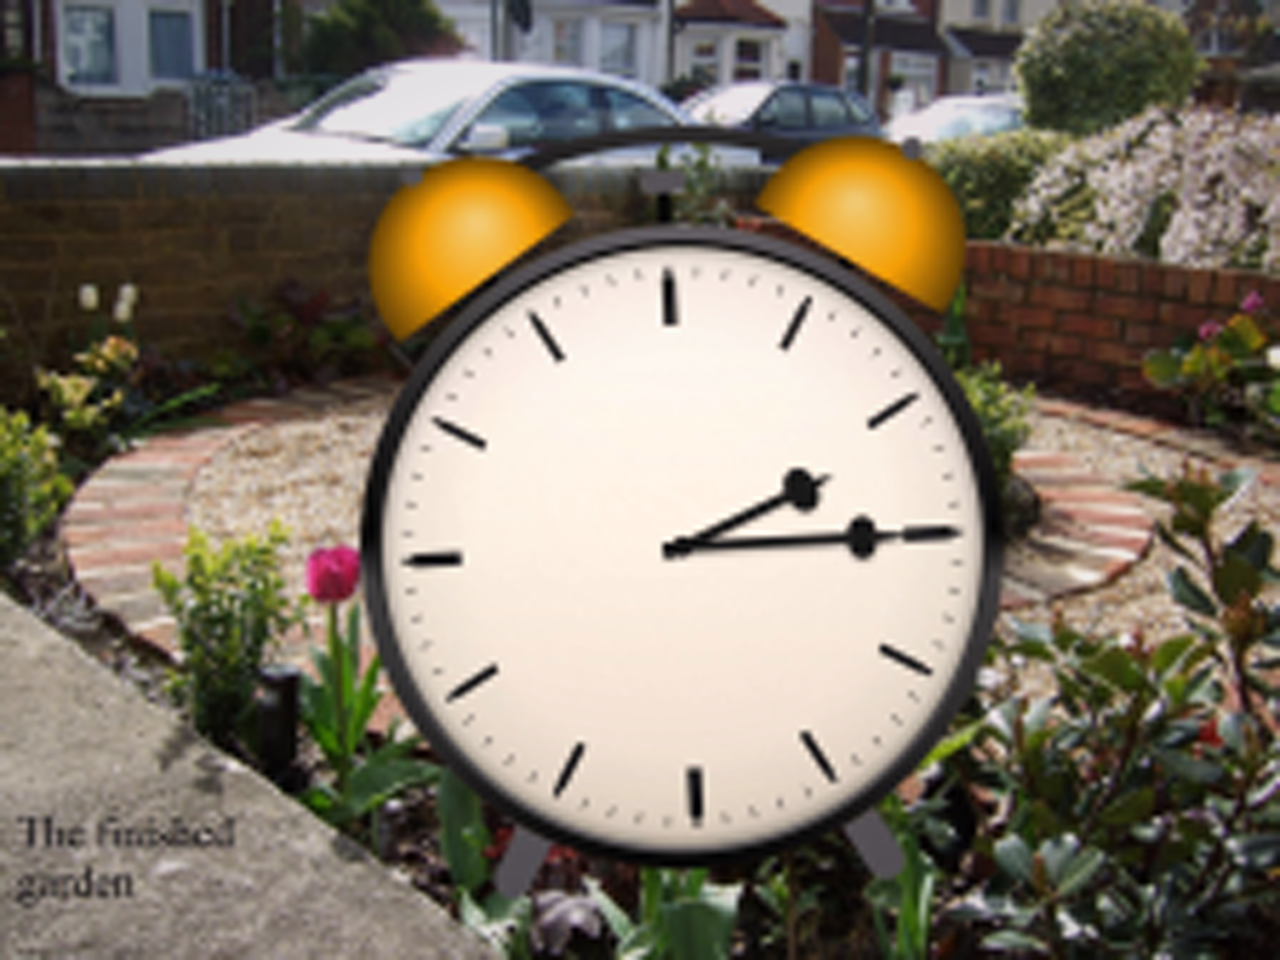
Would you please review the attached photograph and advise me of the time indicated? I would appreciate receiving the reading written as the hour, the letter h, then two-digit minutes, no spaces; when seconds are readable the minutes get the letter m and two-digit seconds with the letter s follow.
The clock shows 2h15
